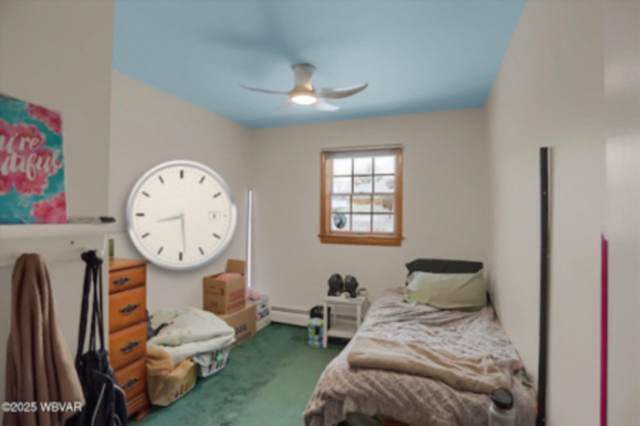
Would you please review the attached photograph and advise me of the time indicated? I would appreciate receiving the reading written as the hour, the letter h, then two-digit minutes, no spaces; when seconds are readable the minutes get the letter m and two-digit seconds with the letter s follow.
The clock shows 8h29
